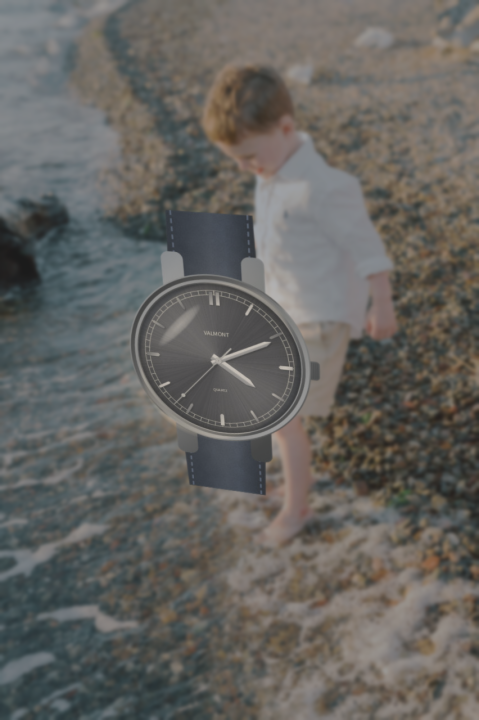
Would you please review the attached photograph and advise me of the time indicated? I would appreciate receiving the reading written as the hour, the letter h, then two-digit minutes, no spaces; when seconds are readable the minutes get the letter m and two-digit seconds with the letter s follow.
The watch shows 4h10m37s
